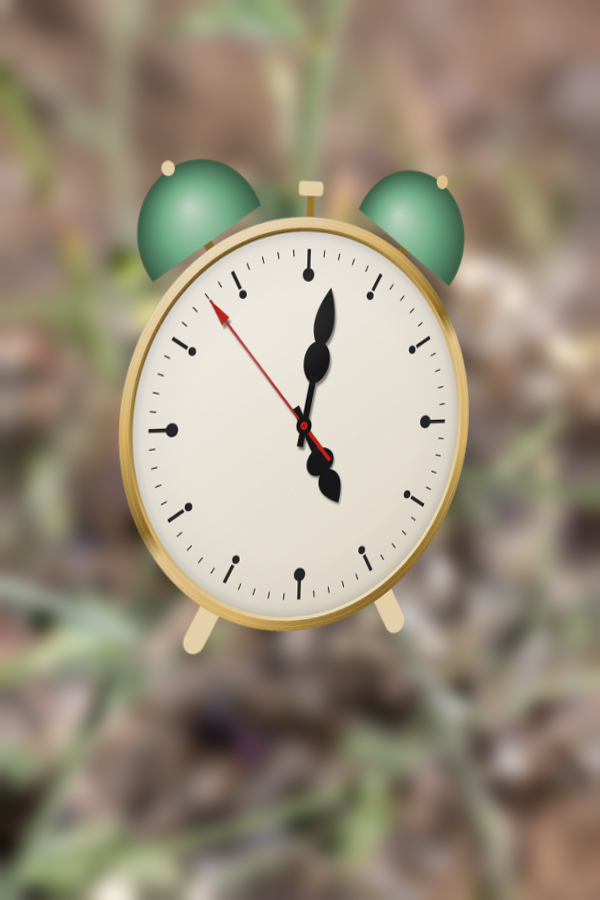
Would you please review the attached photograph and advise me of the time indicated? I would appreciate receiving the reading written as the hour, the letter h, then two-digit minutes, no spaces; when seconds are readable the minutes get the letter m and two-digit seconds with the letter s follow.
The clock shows 5h01m53s
